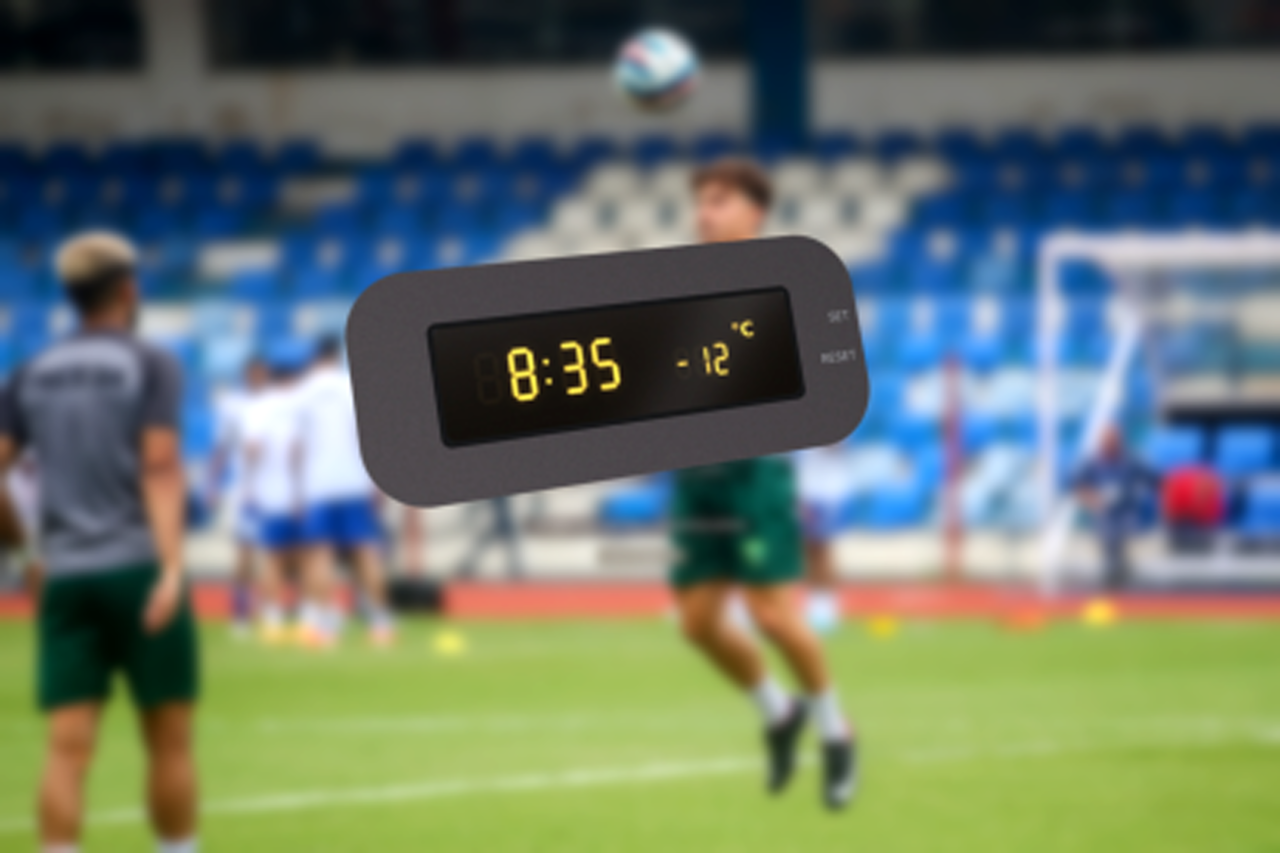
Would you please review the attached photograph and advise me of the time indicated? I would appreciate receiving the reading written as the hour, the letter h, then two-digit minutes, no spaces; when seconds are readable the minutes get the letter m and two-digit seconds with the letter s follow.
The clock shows 8h35
